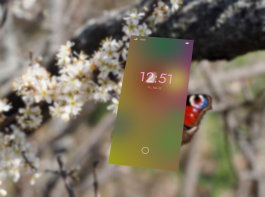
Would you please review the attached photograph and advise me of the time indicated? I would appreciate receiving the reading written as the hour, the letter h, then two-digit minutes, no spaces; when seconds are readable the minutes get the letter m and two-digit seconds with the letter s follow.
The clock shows 12h51
